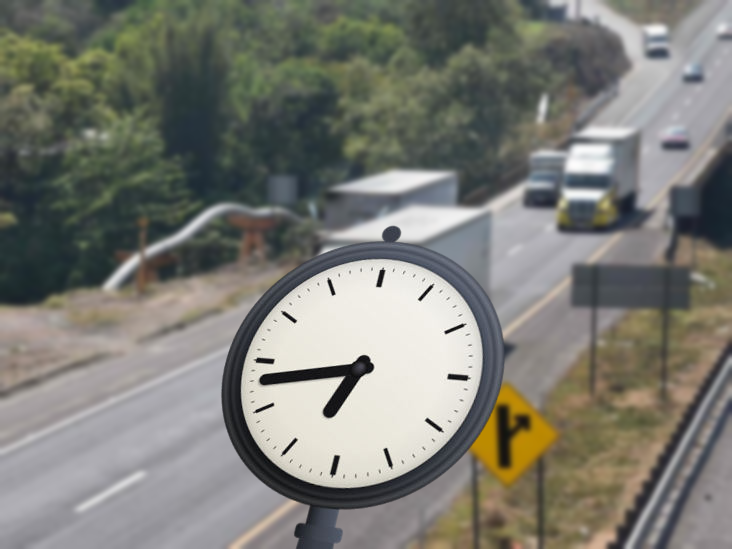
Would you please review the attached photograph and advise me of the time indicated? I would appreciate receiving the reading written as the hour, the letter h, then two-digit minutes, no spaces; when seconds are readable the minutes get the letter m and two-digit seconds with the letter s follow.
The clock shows 6h43
